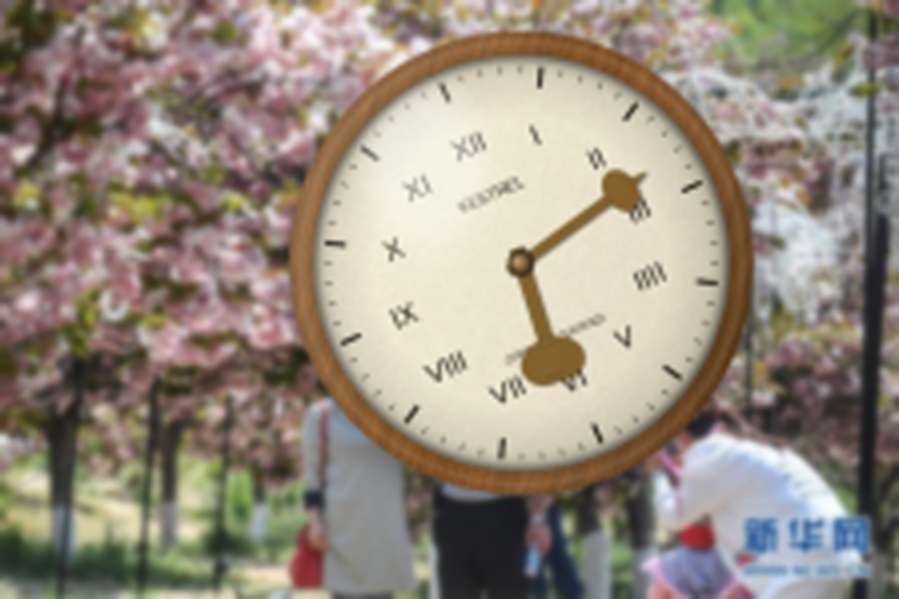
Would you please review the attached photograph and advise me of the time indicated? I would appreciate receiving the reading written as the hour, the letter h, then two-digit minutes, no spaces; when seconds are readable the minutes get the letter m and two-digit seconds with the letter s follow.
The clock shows 6h13
